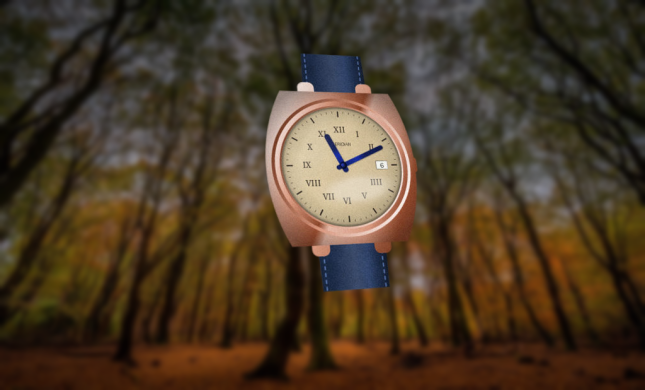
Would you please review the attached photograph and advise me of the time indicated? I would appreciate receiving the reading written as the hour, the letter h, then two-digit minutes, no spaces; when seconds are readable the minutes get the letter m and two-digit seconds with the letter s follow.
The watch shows 11h11
